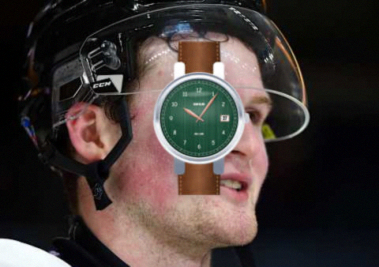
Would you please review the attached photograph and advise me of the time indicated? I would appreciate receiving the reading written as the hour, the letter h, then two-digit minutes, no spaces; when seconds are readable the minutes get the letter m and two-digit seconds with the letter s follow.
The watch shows 10h06
